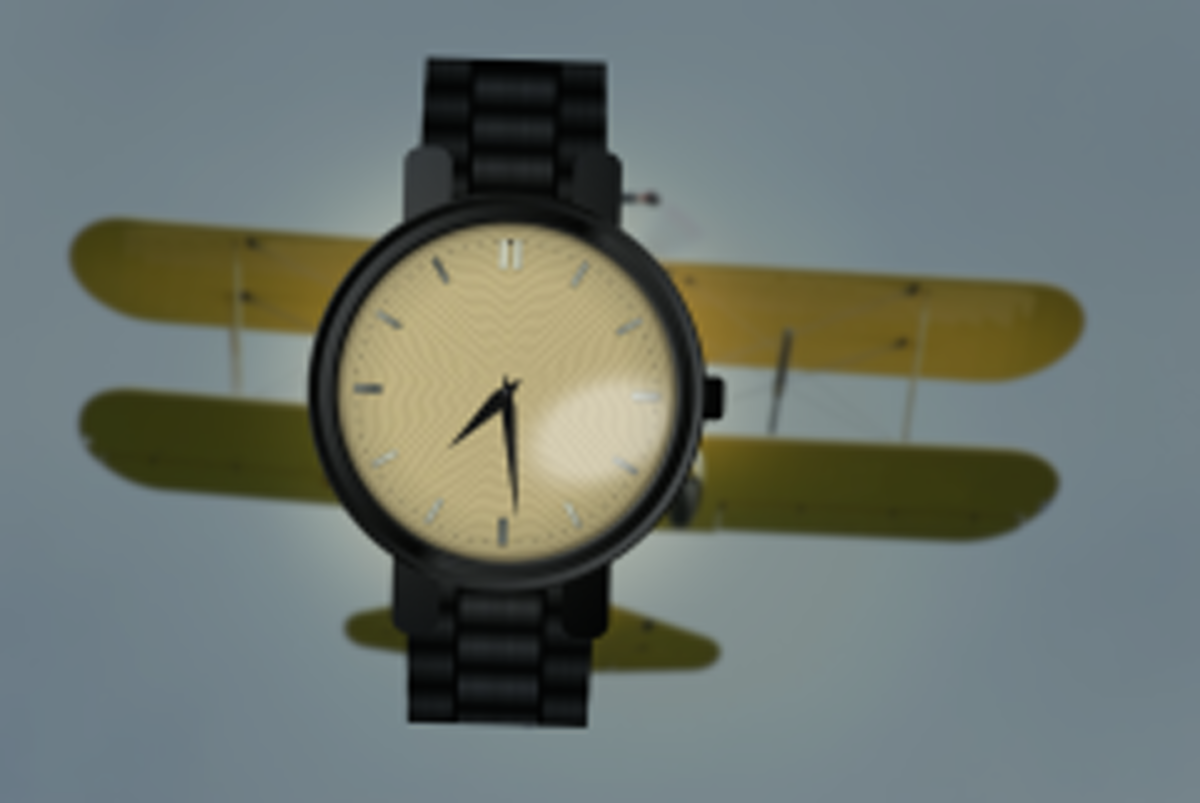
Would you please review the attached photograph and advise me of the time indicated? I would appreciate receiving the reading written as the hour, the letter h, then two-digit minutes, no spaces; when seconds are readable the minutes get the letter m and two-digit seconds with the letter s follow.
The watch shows 7h29
